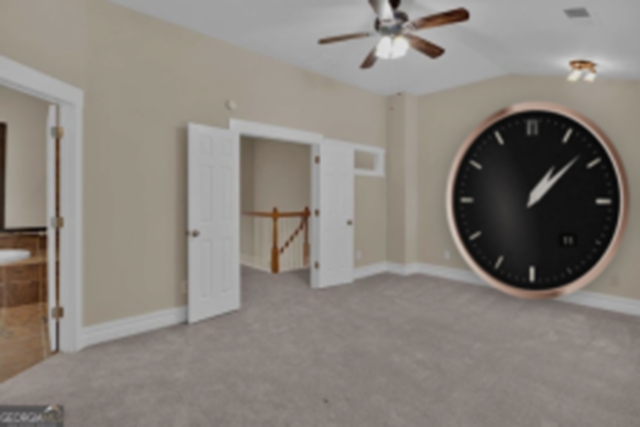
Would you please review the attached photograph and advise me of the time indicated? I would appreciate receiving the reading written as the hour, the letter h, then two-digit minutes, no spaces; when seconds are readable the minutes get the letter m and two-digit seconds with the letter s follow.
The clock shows 1h08
